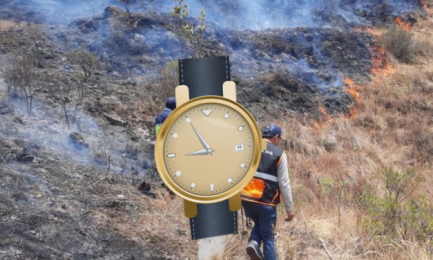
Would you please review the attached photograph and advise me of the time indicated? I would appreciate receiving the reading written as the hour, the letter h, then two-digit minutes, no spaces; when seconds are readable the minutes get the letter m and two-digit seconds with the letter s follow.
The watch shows 8h55
